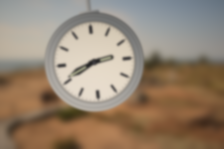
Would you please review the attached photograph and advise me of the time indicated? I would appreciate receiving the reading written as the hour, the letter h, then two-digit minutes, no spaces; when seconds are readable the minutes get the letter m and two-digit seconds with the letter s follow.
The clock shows 2h41
